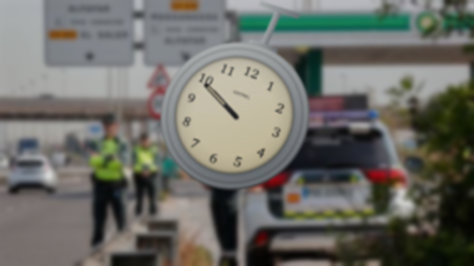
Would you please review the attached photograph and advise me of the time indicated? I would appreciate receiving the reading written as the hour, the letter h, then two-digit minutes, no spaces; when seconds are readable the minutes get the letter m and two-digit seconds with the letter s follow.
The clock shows 9h49
